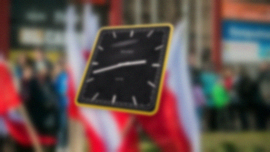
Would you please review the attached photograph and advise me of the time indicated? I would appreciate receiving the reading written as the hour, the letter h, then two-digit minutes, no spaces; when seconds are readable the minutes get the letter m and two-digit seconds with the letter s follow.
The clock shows 2h42
